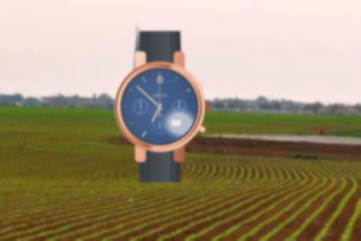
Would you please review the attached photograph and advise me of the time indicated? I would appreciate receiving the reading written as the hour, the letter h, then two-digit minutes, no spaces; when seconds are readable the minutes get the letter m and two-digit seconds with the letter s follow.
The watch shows 6h52
